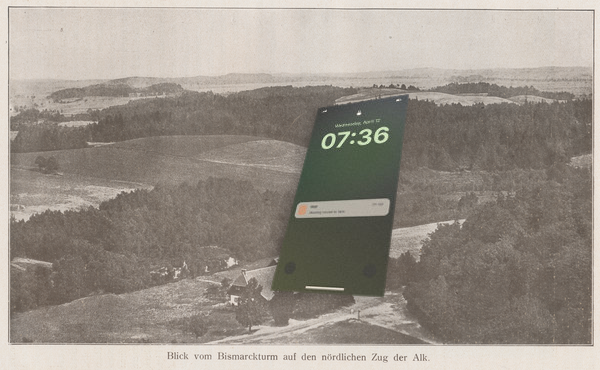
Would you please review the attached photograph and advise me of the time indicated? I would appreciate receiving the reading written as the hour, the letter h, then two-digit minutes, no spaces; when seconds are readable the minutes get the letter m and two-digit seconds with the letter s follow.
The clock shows 7h36
